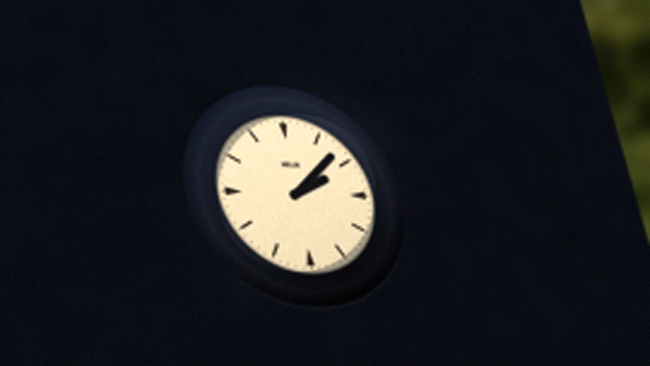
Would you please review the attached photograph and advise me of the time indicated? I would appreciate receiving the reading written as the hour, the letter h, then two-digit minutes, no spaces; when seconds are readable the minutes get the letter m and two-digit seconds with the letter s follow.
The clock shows 2h08
